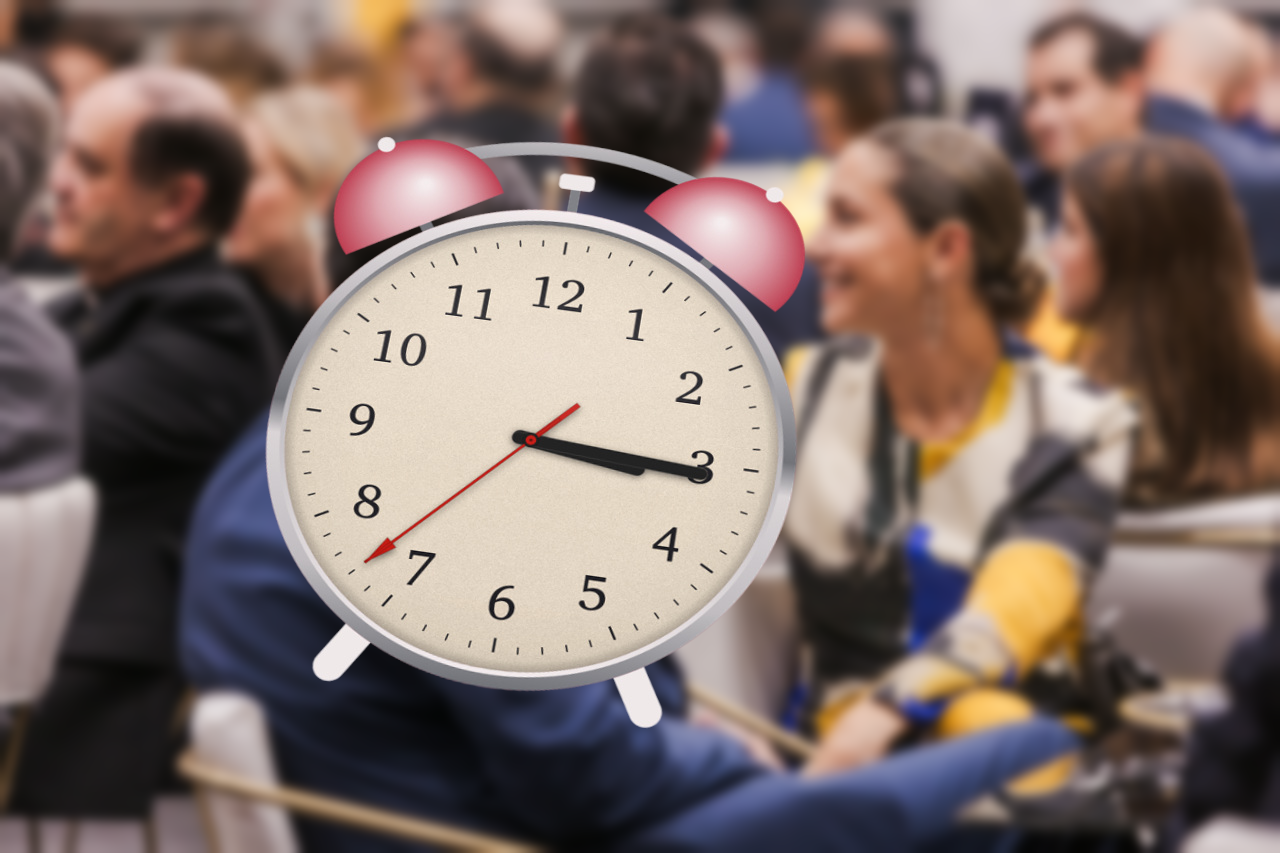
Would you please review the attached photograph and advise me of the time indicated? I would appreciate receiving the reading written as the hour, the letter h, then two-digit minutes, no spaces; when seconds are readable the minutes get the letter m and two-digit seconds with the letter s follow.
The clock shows 3h15m37s
